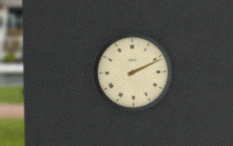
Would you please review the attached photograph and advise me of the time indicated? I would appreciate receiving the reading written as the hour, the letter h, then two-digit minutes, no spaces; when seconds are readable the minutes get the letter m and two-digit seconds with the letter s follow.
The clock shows 2h11
